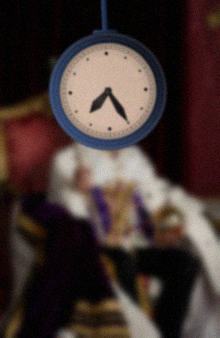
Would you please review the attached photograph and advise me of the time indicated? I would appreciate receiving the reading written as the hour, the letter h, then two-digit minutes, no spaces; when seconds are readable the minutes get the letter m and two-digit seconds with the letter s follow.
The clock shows 7h25
